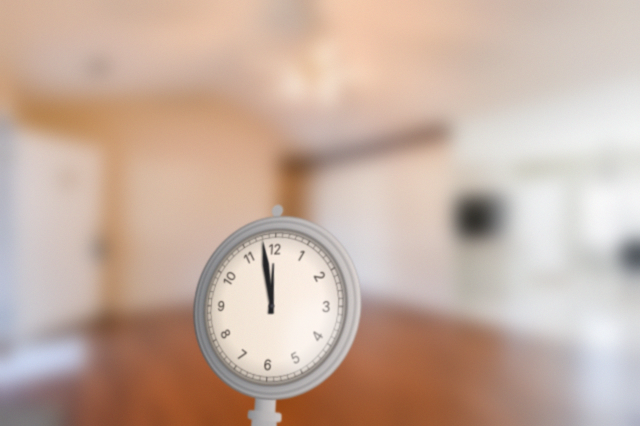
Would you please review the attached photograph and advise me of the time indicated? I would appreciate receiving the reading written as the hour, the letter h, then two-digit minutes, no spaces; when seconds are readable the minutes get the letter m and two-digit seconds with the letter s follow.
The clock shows 11h58
